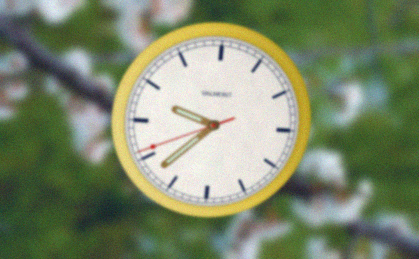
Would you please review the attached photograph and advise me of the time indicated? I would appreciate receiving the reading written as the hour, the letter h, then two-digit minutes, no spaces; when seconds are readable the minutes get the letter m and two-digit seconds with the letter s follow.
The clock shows 9h37m41s
